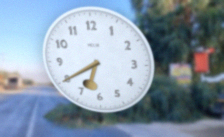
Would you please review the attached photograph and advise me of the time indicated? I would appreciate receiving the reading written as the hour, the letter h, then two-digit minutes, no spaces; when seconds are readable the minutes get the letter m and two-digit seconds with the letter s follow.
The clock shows 6h40
